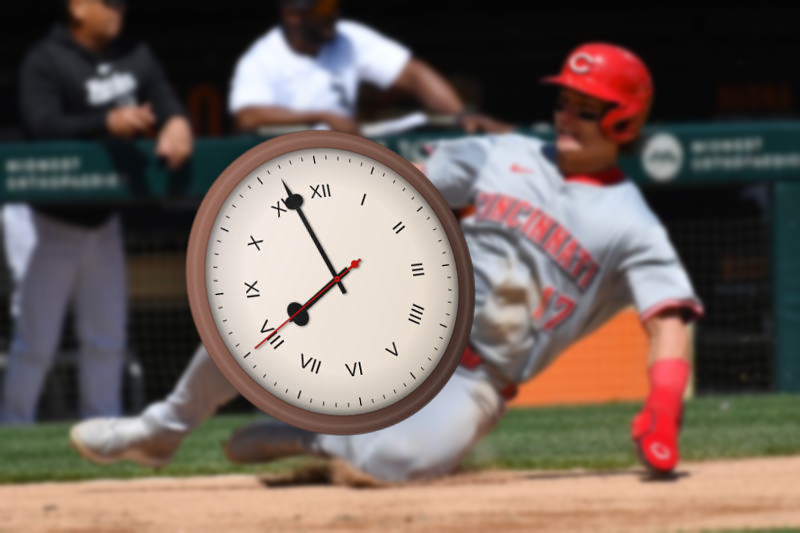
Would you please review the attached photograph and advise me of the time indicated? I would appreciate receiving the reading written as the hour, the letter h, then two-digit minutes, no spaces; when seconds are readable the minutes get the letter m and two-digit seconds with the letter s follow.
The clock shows 7h56m40s
